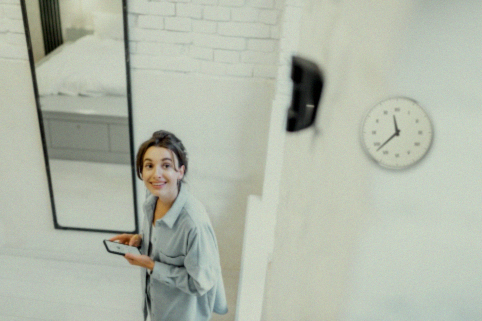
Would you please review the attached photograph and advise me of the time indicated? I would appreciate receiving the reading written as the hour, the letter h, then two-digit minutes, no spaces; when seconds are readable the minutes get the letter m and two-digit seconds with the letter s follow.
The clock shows 11h38
